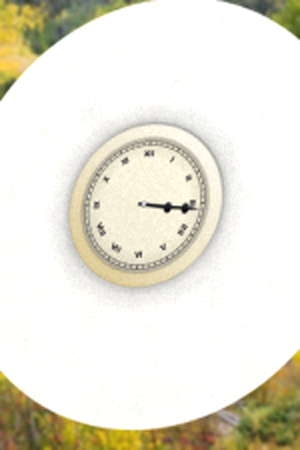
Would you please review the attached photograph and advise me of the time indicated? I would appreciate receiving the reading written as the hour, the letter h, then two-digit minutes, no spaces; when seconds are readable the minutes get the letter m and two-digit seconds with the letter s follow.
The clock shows 3h16
